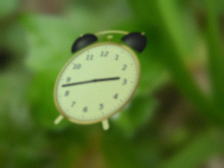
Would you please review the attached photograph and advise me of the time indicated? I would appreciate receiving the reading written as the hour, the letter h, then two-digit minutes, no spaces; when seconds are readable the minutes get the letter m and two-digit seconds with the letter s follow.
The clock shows 2h43
